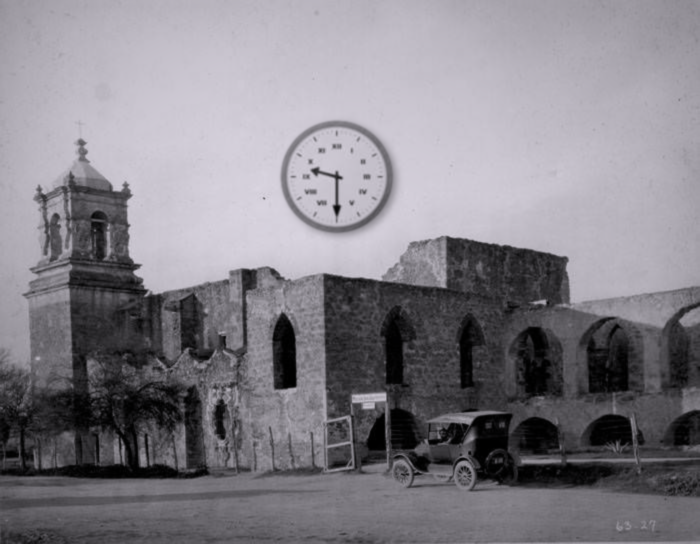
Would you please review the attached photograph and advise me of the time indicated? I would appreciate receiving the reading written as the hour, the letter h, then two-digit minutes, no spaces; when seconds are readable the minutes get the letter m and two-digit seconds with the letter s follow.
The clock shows 9h30
